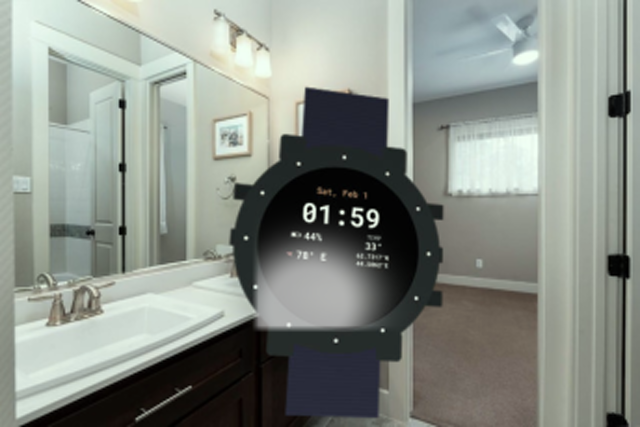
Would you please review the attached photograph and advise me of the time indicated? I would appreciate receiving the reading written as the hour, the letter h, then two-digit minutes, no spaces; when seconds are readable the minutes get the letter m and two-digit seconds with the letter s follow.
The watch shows 1h59
